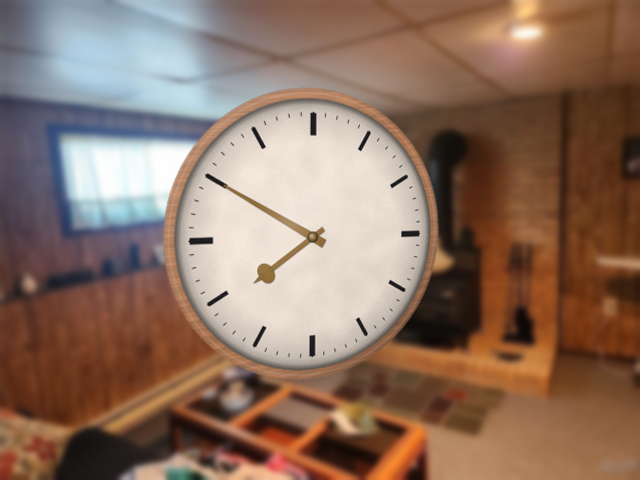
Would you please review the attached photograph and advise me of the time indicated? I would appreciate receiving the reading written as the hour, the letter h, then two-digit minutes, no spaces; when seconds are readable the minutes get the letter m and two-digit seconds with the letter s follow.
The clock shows 7h50
